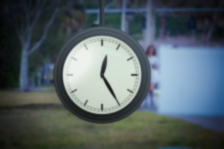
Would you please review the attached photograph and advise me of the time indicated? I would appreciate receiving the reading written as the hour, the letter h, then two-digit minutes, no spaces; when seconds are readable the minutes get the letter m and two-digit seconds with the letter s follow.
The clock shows 12h25
